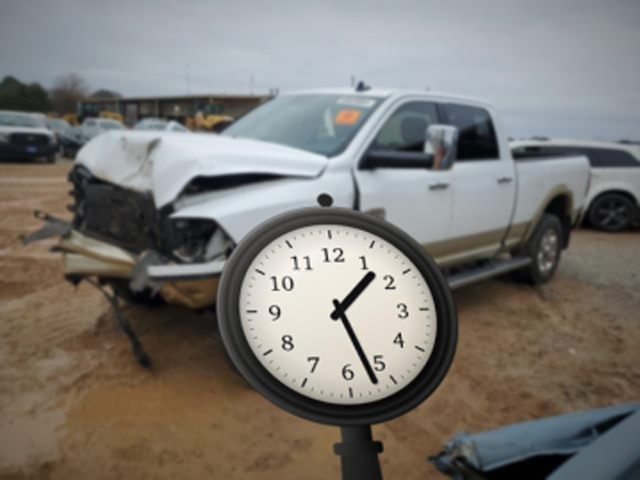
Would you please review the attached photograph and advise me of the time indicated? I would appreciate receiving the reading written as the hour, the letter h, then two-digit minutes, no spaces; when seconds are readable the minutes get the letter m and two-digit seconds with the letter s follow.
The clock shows 1h27
